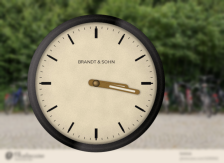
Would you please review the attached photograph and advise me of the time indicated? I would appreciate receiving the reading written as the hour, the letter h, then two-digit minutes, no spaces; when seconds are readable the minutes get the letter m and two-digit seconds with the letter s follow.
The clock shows 3h17
